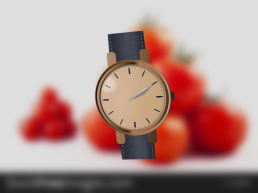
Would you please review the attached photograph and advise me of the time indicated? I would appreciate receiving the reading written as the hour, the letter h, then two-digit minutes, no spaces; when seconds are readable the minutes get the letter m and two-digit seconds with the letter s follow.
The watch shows 2h10
